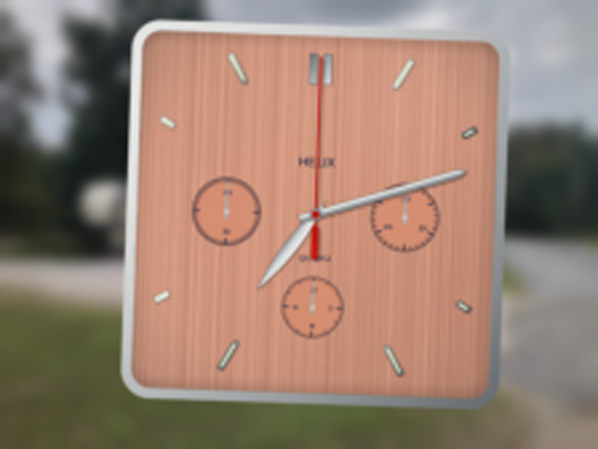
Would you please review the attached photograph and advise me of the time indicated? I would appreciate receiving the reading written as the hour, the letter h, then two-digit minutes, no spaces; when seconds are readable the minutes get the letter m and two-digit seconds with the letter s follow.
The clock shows 7h12
